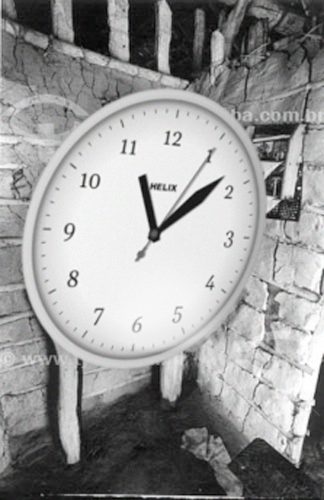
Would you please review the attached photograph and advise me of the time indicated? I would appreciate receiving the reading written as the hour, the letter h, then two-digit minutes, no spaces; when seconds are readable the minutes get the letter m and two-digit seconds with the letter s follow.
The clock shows 11h08m05s
